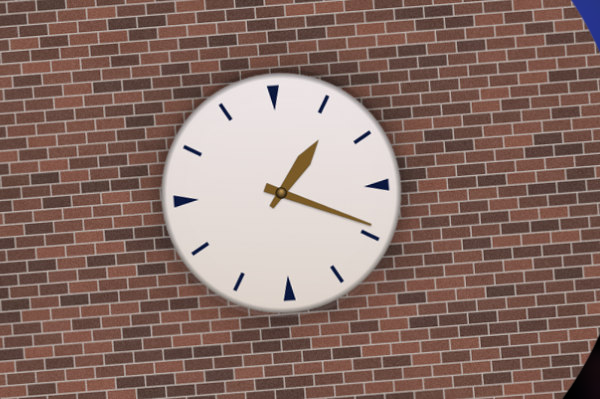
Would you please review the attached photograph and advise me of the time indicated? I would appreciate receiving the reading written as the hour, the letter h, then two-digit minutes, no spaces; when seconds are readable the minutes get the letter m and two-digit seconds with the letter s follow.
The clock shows 1h19
